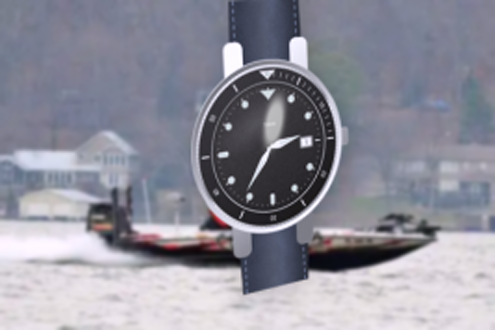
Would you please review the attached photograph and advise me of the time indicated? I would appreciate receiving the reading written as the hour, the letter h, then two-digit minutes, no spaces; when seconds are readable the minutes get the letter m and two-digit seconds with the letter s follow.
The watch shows 2h36
